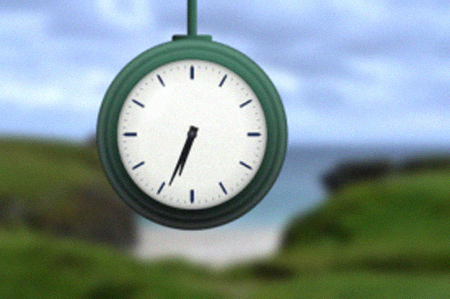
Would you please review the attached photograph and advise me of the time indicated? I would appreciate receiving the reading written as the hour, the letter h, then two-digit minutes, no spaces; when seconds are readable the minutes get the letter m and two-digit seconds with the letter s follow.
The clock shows 6h34
